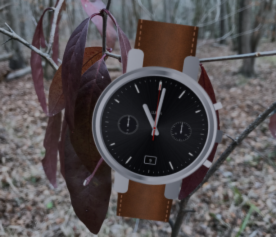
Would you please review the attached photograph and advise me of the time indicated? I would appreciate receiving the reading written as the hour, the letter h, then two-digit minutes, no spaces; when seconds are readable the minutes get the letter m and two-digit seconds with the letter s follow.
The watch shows 11h01
